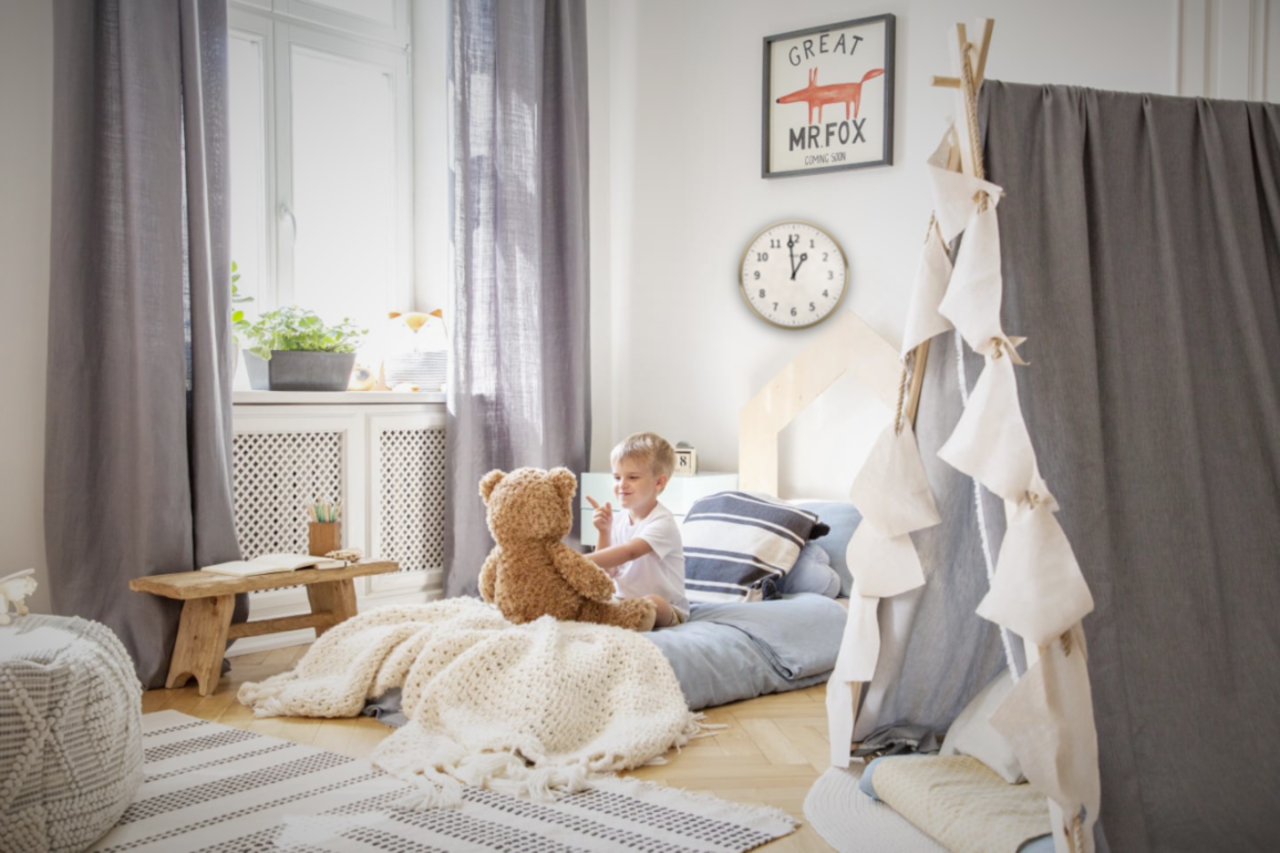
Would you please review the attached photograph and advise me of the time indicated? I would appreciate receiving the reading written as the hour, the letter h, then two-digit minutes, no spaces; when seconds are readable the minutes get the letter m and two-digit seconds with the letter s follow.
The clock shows 12h59
